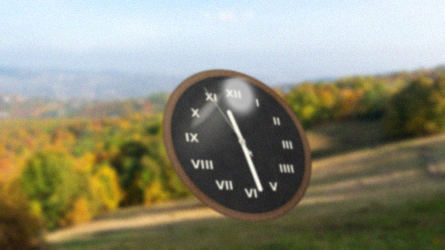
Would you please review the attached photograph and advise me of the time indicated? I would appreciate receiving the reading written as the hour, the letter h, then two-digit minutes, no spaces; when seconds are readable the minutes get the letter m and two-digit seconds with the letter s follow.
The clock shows 11h27m55s
